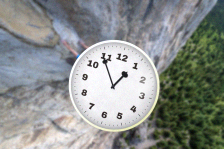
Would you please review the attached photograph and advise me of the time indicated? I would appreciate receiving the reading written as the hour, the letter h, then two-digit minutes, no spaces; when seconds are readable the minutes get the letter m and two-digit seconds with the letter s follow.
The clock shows 12h54
